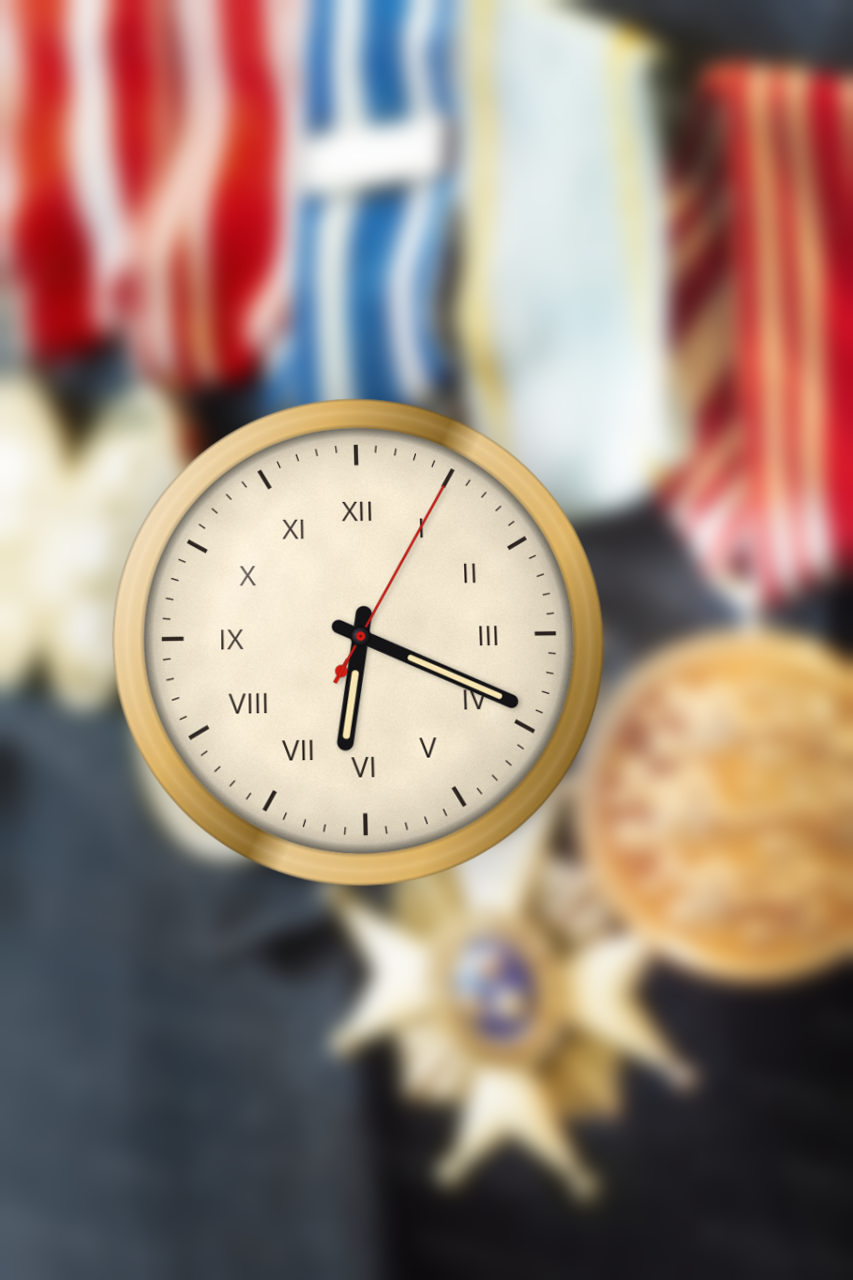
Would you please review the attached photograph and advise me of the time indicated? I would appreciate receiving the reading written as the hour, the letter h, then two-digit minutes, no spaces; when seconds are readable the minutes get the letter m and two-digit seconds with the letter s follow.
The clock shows 6h19m05s
